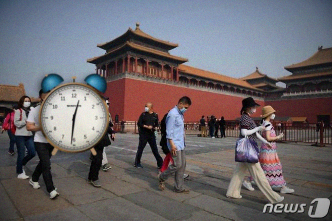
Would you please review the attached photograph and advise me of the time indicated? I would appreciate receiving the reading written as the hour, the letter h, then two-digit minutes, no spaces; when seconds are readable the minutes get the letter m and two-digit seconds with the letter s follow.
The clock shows 12h31
